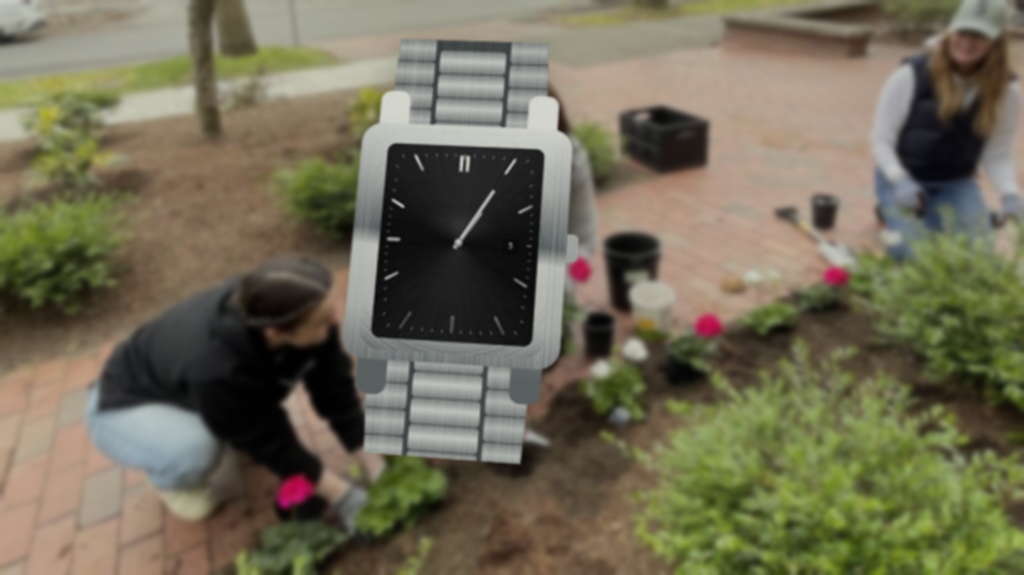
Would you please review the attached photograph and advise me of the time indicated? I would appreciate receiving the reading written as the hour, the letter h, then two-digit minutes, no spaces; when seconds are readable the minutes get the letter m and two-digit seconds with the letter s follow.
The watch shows 1h05
